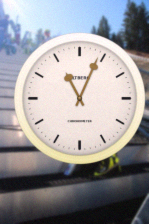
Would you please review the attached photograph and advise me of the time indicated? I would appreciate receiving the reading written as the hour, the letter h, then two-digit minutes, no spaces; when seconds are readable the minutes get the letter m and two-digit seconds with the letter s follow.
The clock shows 11h04
